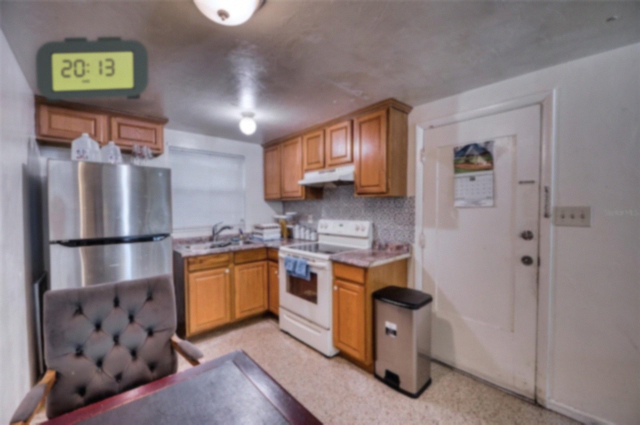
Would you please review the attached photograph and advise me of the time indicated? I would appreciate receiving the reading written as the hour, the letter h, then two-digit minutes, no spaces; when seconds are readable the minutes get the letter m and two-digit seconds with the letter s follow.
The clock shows 20h13
